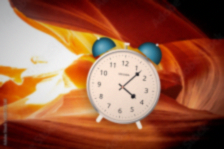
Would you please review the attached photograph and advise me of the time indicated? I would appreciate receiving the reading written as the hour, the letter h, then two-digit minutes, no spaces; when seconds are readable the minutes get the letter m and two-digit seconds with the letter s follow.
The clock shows 4h07
